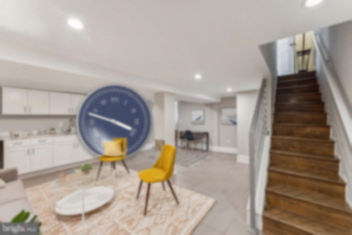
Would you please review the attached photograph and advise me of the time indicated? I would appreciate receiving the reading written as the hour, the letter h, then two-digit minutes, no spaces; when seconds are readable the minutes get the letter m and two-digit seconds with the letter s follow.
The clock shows 3h48
